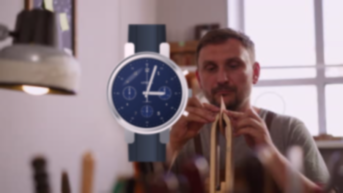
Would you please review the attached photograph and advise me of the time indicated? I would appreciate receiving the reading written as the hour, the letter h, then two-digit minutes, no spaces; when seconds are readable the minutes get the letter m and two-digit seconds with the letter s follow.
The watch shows 3h03
